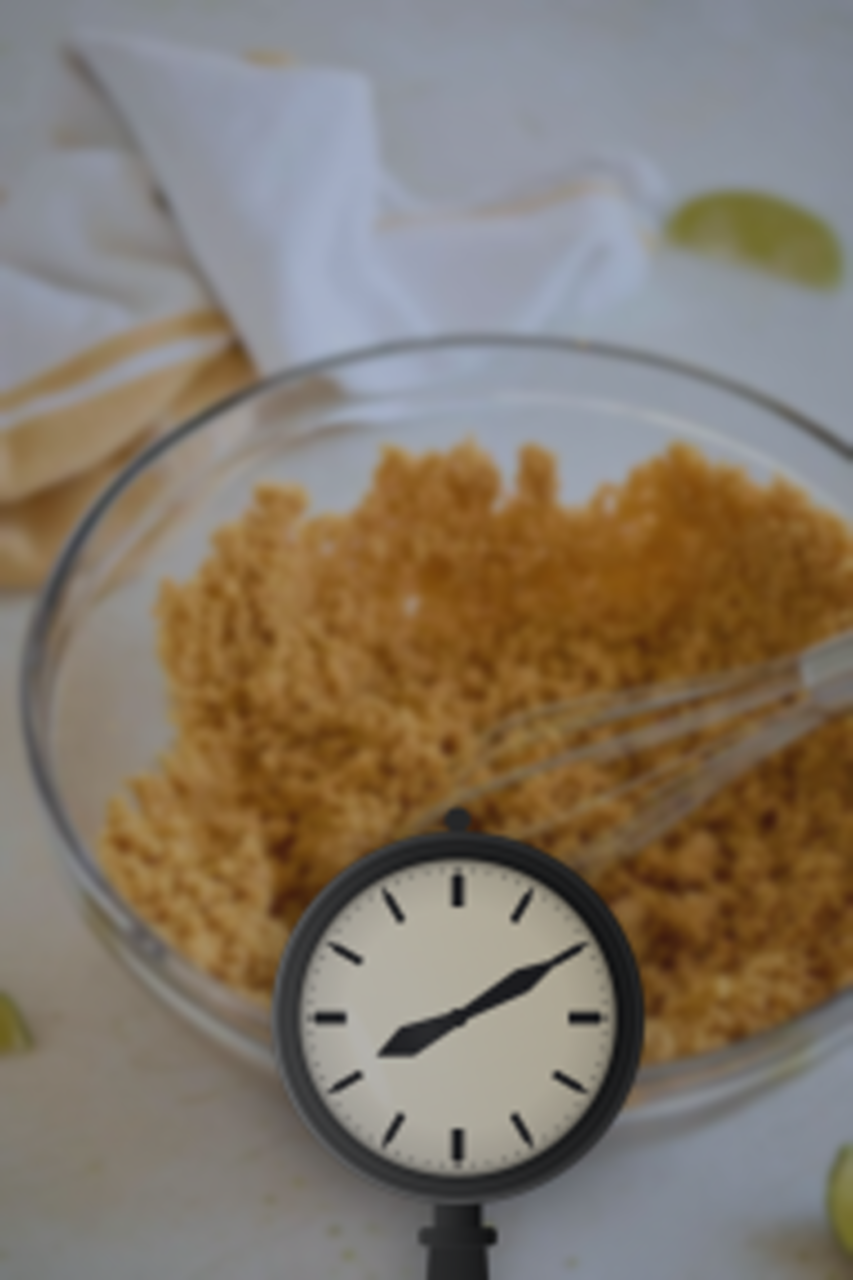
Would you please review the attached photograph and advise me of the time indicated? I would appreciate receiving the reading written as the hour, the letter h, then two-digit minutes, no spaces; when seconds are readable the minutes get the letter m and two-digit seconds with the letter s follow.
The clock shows 8h10
